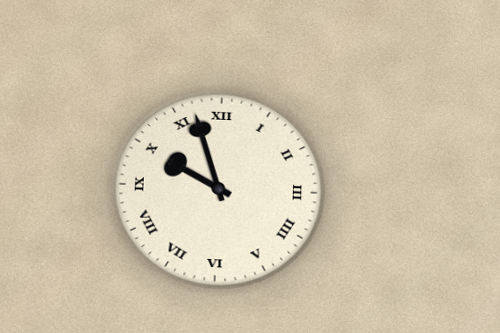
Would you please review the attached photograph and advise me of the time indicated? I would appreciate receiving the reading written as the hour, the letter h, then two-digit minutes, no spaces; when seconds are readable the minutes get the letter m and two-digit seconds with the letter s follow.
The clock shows 9h57
